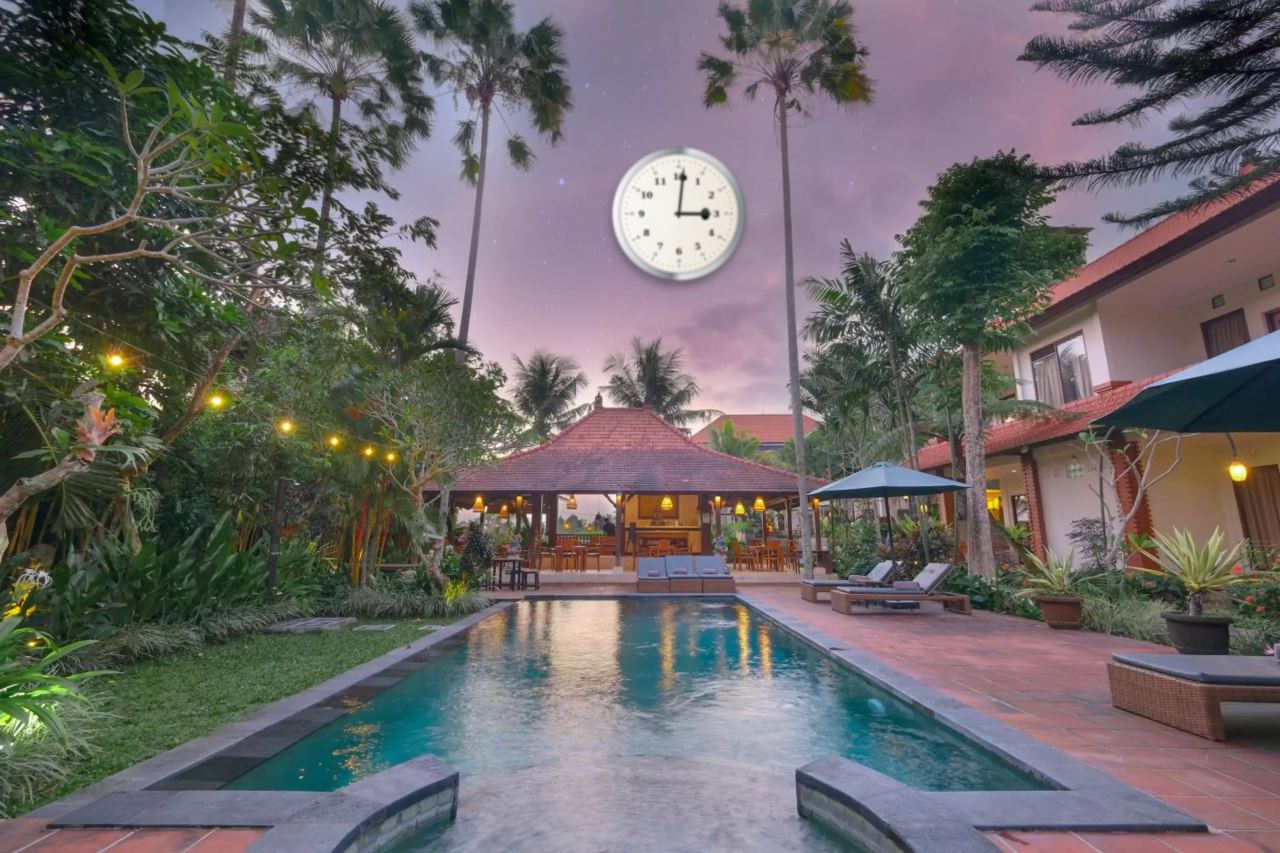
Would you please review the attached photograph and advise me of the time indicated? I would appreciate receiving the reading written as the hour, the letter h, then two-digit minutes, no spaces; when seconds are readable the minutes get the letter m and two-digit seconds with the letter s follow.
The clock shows 3h01
